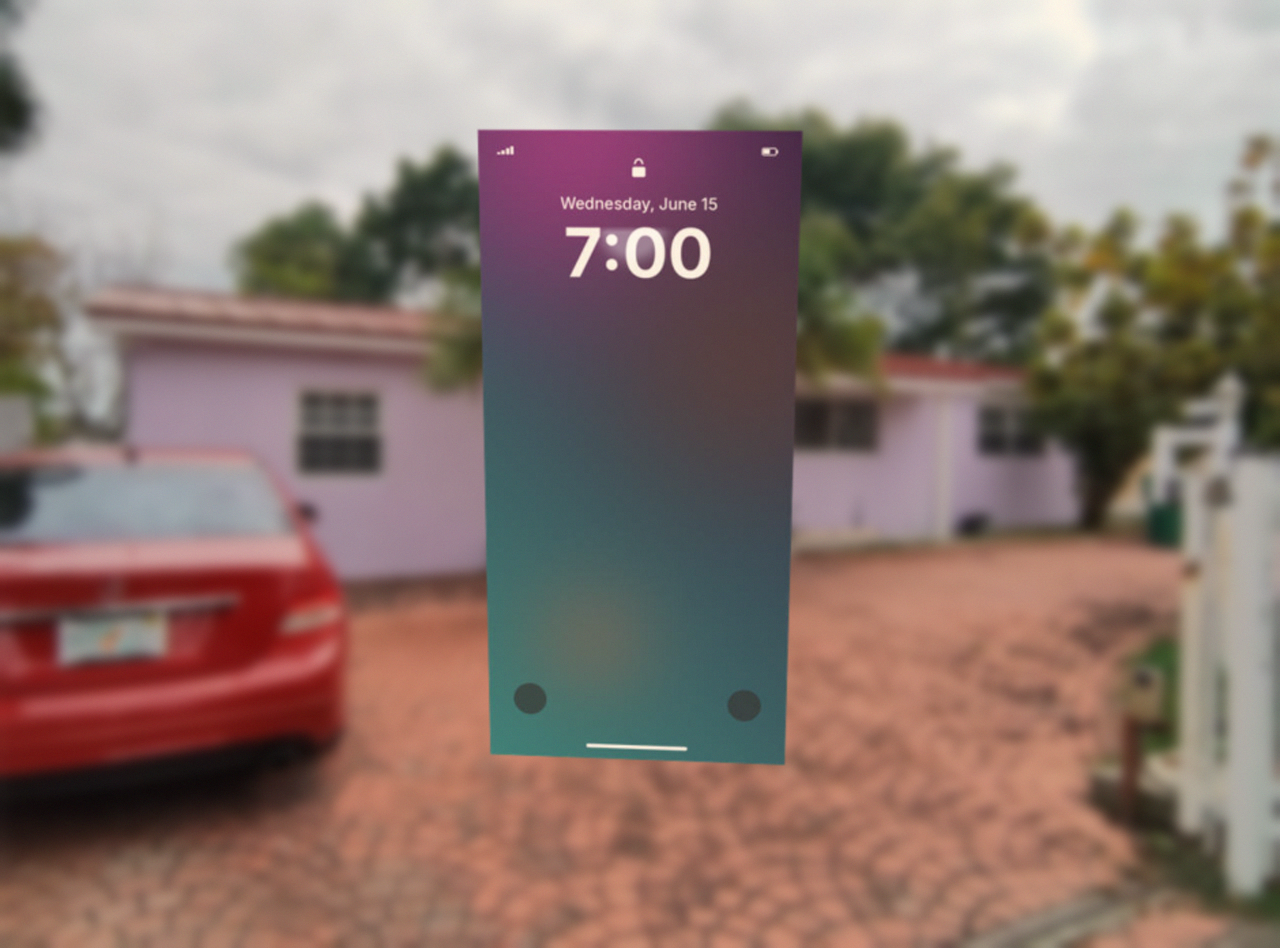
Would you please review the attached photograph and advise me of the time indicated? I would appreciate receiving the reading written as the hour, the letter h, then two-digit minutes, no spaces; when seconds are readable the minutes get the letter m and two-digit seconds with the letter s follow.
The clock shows 7h00
